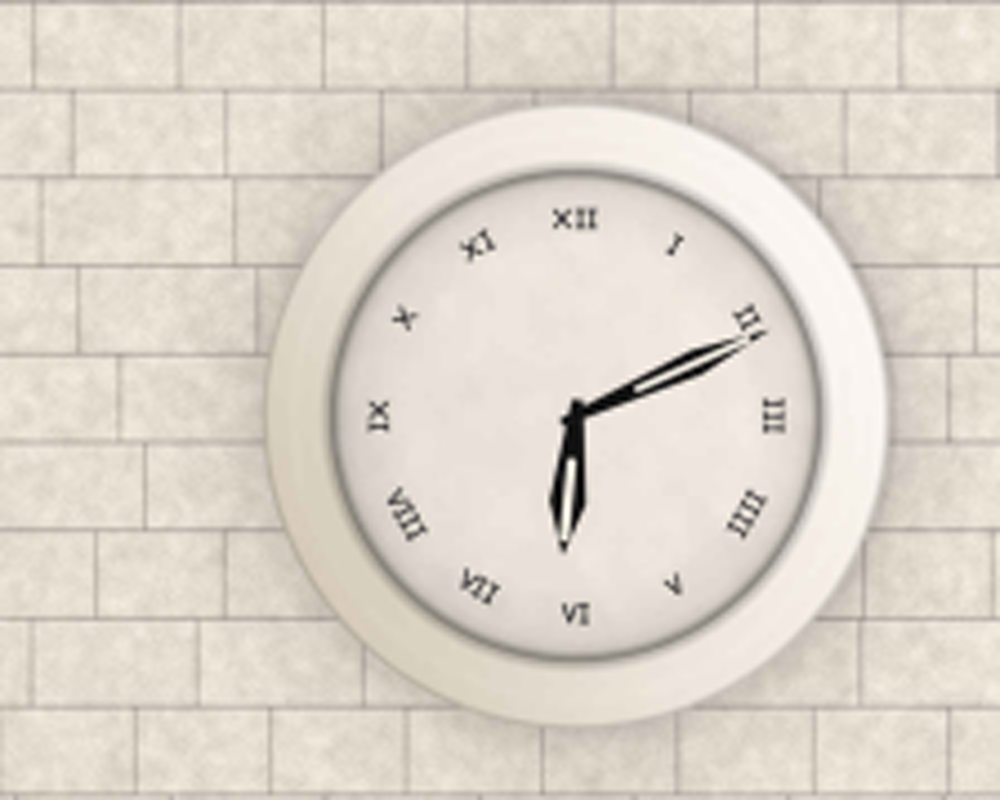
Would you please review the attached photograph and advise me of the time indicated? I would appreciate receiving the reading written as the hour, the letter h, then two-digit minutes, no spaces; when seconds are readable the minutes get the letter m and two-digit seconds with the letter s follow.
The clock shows 6h11
